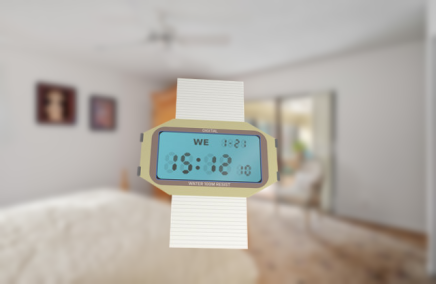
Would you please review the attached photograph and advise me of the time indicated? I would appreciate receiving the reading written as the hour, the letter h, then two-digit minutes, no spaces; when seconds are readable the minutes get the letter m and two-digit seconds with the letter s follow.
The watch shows 15h12m10s
